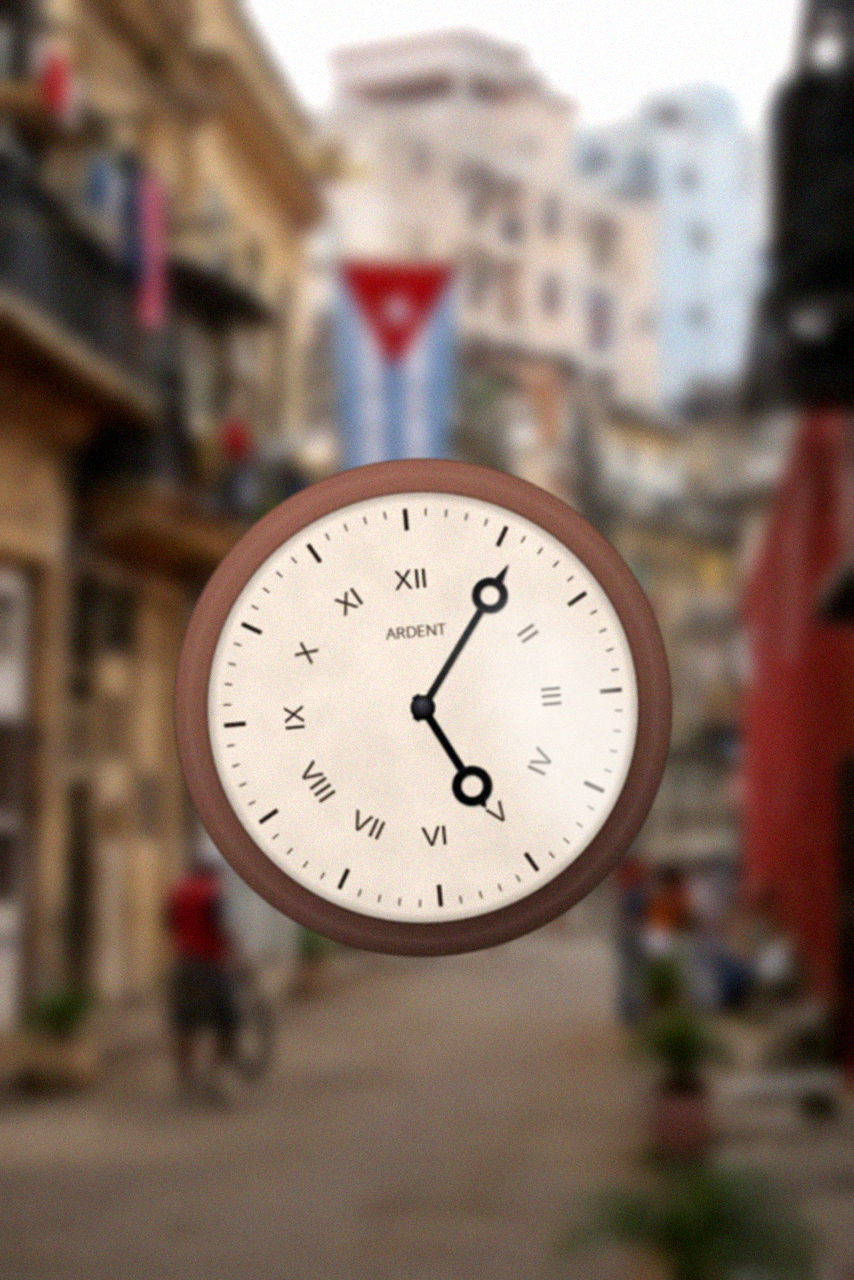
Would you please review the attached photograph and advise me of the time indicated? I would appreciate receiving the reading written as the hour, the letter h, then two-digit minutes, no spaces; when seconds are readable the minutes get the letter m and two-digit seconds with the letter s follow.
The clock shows 5h06
